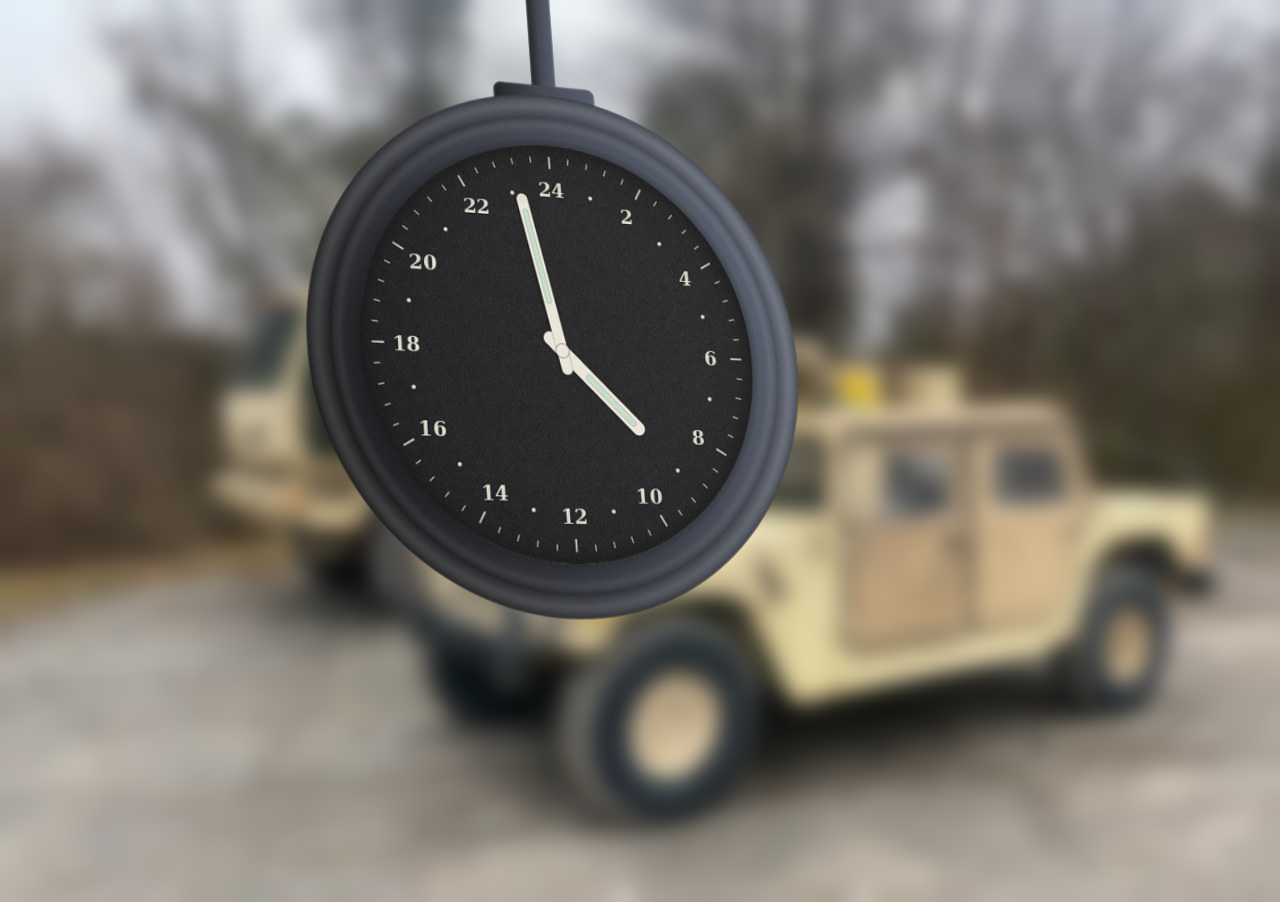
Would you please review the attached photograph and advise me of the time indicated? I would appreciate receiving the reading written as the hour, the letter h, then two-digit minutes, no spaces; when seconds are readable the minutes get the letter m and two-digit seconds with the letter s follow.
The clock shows 8h58
